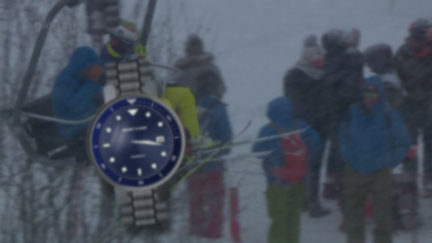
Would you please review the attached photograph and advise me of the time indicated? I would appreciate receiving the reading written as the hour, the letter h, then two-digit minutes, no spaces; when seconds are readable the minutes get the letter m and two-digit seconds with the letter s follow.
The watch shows 3h17
